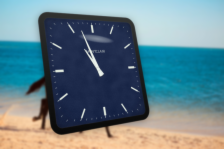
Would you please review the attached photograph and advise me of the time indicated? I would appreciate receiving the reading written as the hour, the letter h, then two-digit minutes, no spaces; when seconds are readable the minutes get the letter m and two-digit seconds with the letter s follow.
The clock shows 10h57
